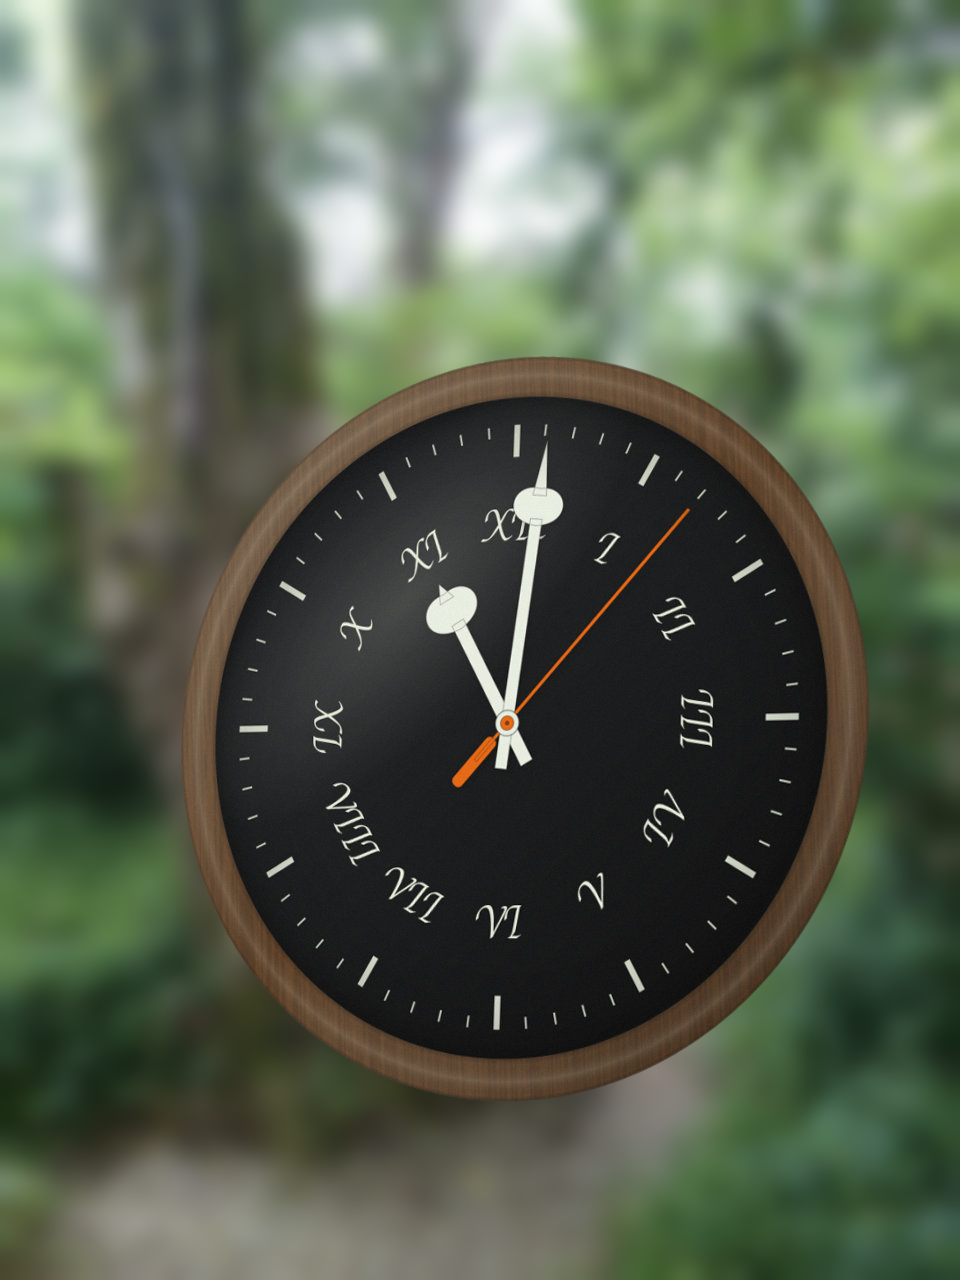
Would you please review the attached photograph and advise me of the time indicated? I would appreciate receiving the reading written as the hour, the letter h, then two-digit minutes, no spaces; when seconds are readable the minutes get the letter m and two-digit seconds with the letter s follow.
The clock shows 11h01m07s
